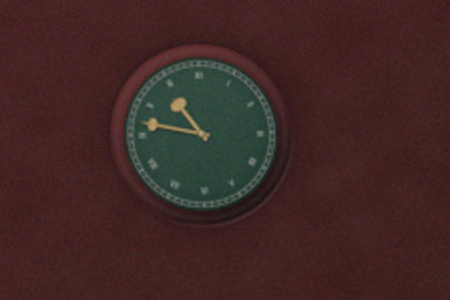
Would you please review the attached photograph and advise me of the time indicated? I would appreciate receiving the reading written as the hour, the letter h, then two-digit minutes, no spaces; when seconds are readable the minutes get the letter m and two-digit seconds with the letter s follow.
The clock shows 10h47
